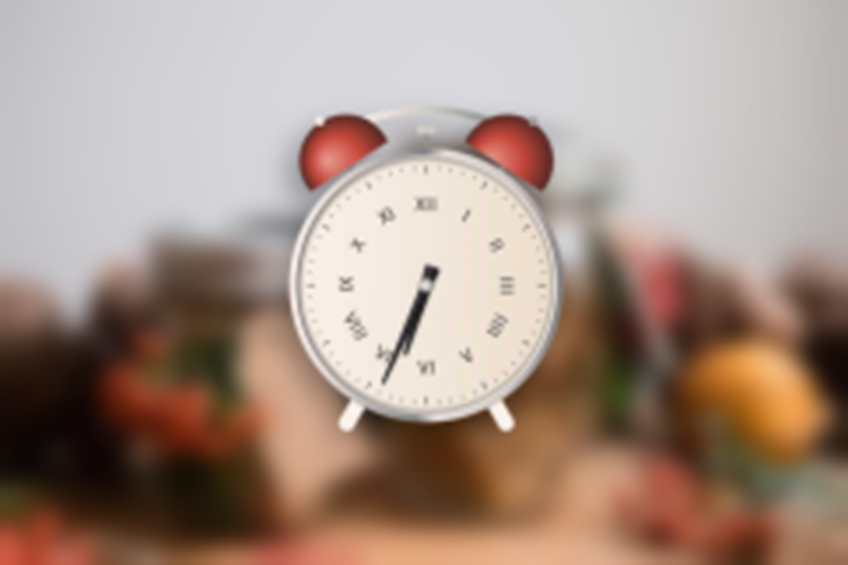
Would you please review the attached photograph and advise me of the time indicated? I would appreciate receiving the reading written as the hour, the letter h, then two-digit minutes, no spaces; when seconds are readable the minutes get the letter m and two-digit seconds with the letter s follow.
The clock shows 6h34
